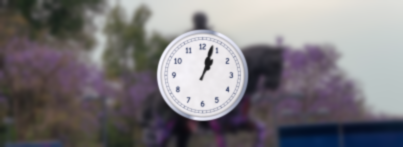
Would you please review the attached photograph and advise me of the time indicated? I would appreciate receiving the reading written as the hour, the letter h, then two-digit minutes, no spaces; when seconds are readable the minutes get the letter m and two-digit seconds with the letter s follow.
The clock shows 1h03
